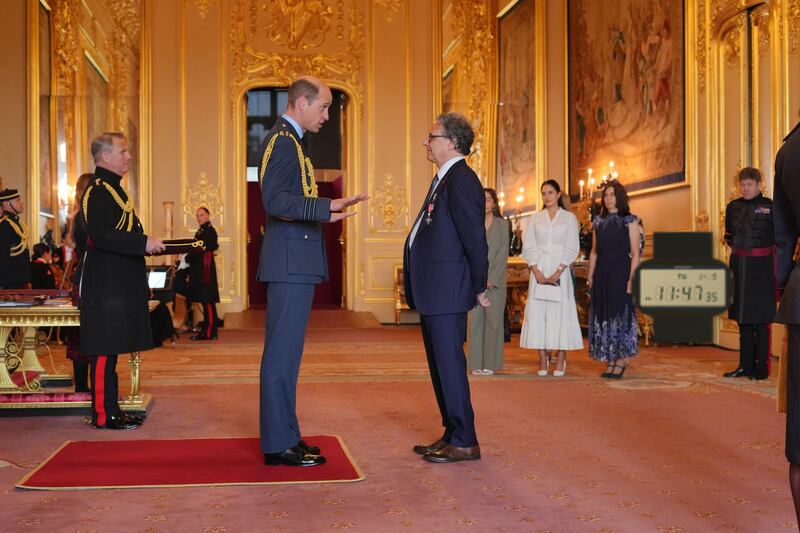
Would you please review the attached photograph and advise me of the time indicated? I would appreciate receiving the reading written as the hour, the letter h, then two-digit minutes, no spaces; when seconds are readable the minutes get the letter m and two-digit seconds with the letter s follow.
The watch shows 11h47
